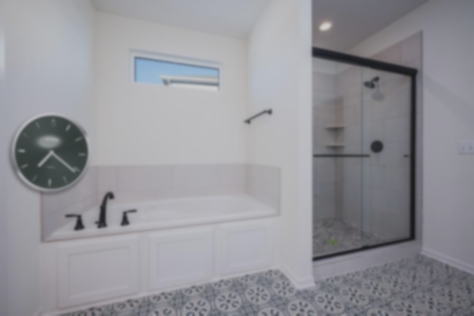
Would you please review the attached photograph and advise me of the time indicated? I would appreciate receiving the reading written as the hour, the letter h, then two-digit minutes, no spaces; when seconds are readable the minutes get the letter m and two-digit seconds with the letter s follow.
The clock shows 7h21
